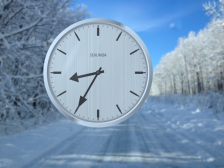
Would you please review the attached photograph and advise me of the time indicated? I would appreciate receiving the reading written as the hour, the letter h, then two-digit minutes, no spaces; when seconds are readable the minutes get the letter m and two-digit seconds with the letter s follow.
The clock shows 8h35
